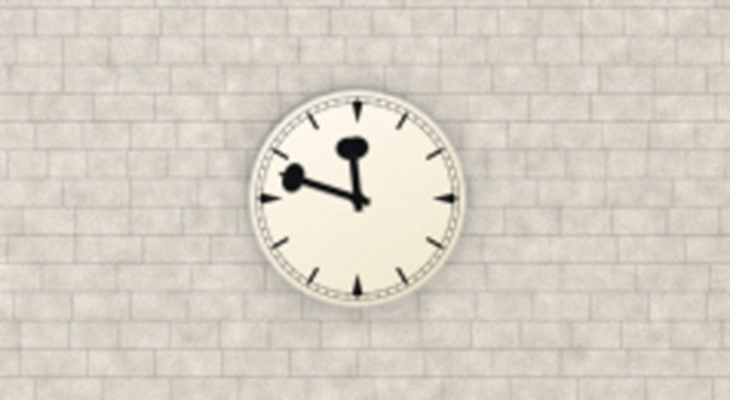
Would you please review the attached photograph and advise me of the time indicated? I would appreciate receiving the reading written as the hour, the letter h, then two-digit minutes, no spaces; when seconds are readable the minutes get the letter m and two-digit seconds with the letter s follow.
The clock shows 11h48
